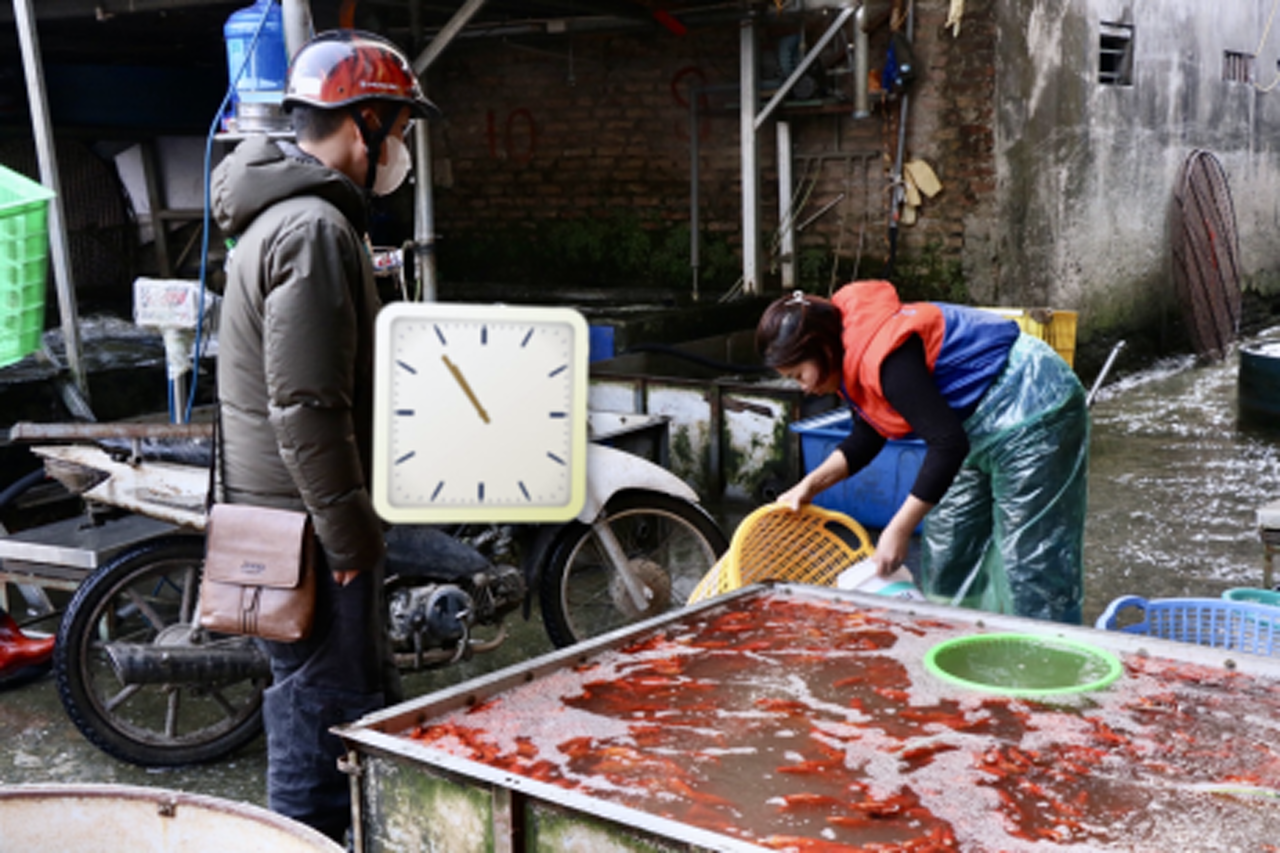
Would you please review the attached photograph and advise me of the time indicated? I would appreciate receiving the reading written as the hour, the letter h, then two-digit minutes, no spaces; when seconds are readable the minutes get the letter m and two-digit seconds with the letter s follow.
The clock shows 10h54
